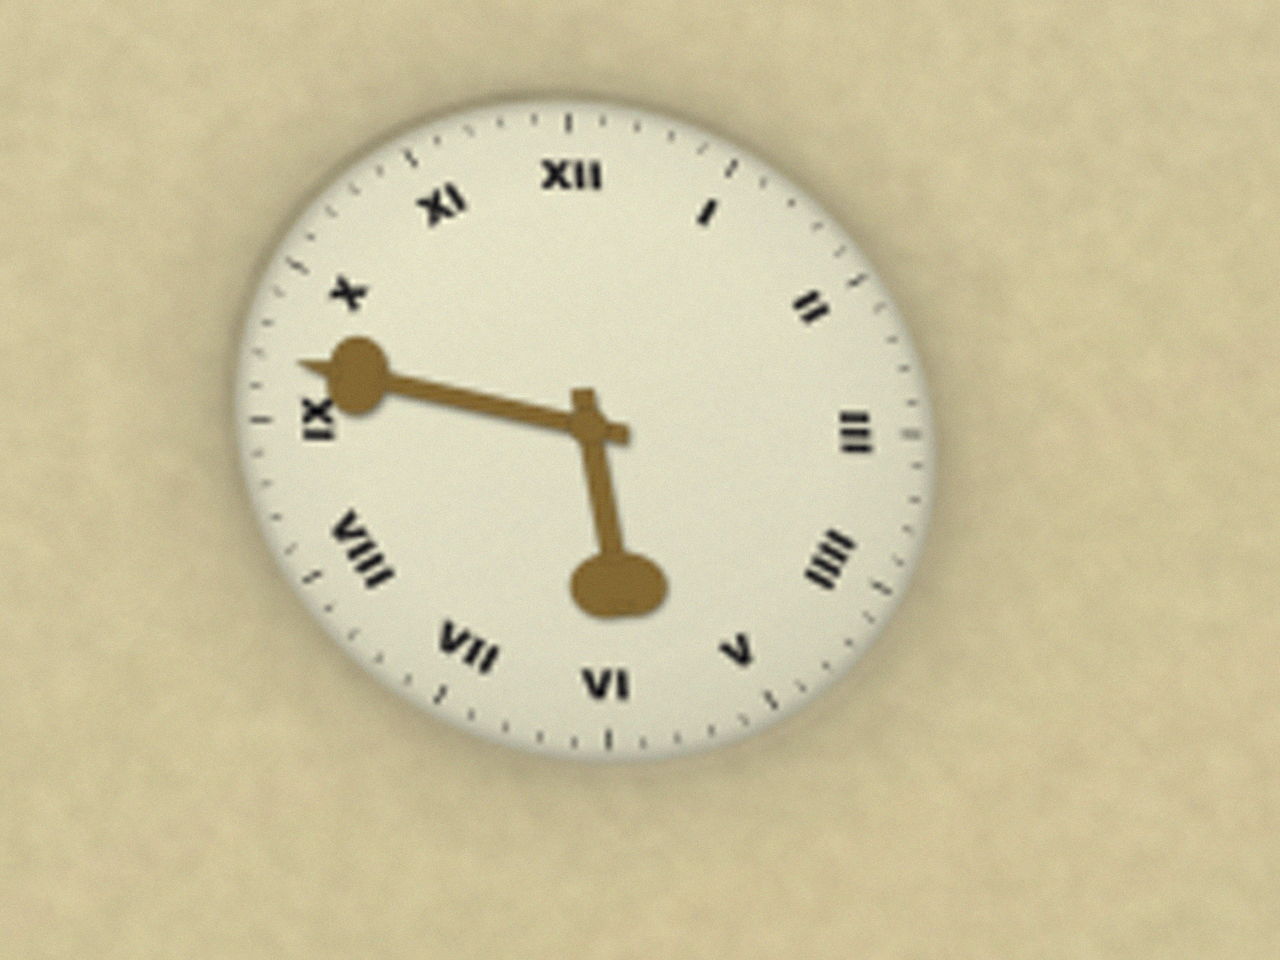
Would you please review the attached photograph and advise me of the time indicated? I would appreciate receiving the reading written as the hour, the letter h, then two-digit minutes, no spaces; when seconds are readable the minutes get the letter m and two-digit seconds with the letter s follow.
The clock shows 5h47
